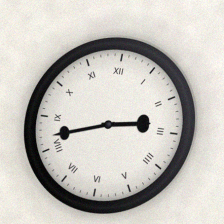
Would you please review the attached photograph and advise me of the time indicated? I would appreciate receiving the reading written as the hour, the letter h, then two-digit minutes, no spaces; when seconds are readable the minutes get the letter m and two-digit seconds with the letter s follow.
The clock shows 2h42
